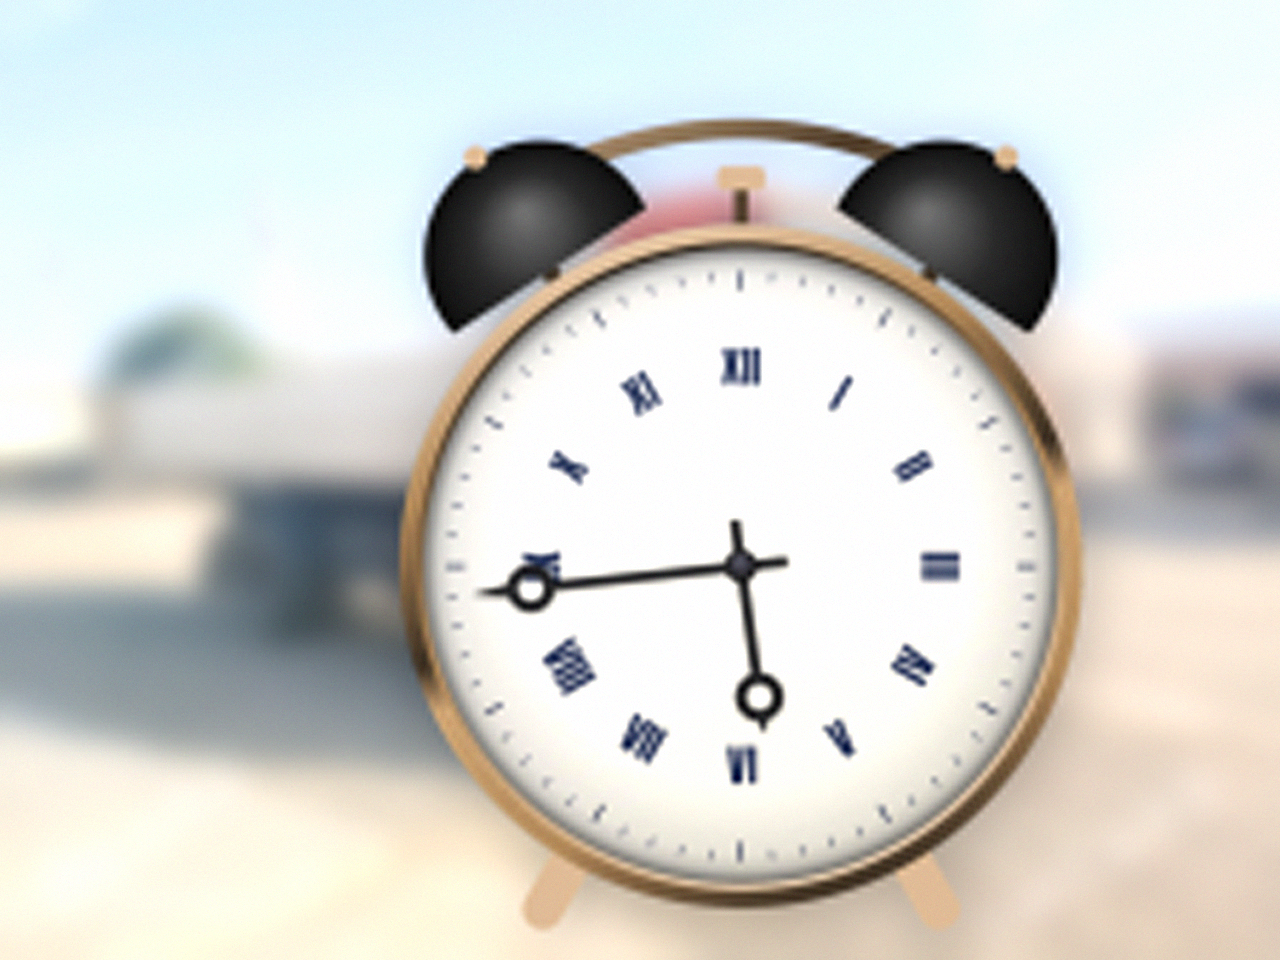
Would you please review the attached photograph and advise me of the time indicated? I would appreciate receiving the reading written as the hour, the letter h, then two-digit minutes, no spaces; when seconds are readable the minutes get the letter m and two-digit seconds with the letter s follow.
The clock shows 5h44
